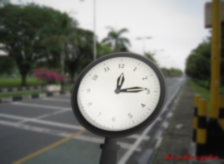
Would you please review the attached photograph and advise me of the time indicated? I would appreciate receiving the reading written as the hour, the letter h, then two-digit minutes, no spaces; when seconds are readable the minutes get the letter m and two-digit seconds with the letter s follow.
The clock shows 12h14
